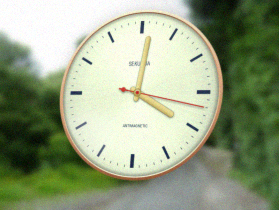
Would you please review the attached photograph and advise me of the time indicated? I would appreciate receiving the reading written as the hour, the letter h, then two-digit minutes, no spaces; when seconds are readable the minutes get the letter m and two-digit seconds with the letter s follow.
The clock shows 4h01m17s
